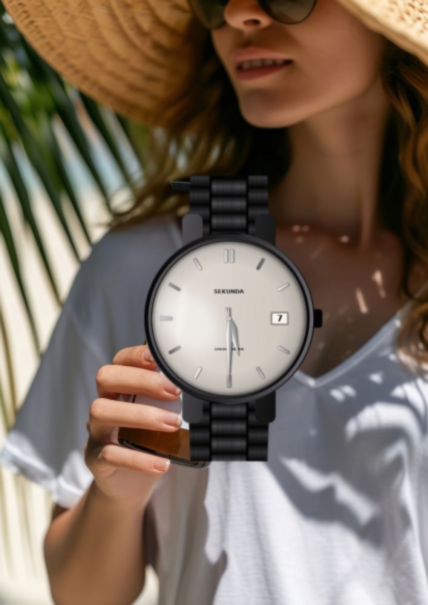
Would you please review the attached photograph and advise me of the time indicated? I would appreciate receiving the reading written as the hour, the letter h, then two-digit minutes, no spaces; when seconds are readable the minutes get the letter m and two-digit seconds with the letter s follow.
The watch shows 5h30
